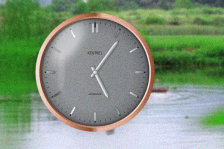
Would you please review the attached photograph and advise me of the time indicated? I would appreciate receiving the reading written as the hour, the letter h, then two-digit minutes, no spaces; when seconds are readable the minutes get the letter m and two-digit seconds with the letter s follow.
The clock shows 5h06
